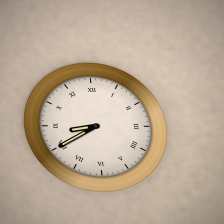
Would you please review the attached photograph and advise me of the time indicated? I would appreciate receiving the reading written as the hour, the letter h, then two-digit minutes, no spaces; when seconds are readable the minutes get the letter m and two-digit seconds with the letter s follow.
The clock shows 8h40
